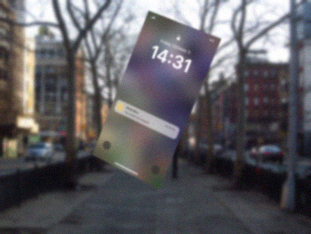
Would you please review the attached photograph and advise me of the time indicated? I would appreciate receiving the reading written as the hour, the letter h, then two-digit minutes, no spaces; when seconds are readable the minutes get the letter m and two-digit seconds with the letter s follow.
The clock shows 14h31
